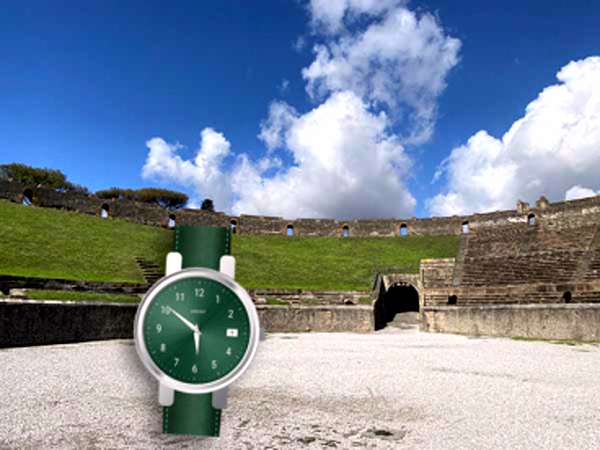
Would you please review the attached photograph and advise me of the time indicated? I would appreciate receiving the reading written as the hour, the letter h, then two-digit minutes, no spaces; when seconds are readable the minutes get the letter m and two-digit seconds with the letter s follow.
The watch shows 5h51
